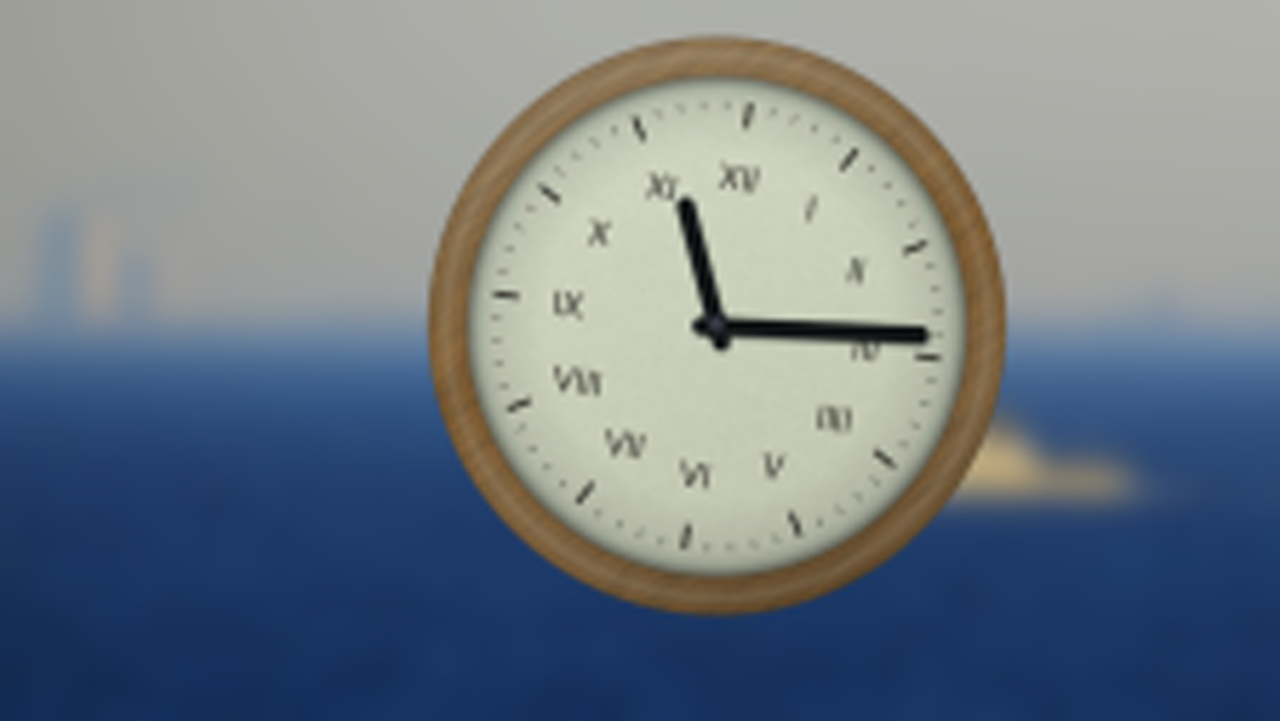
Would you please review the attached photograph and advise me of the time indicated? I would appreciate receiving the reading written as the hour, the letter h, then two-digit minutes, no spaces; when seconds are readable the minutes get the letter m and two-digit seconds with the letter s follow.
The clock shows 11h14
